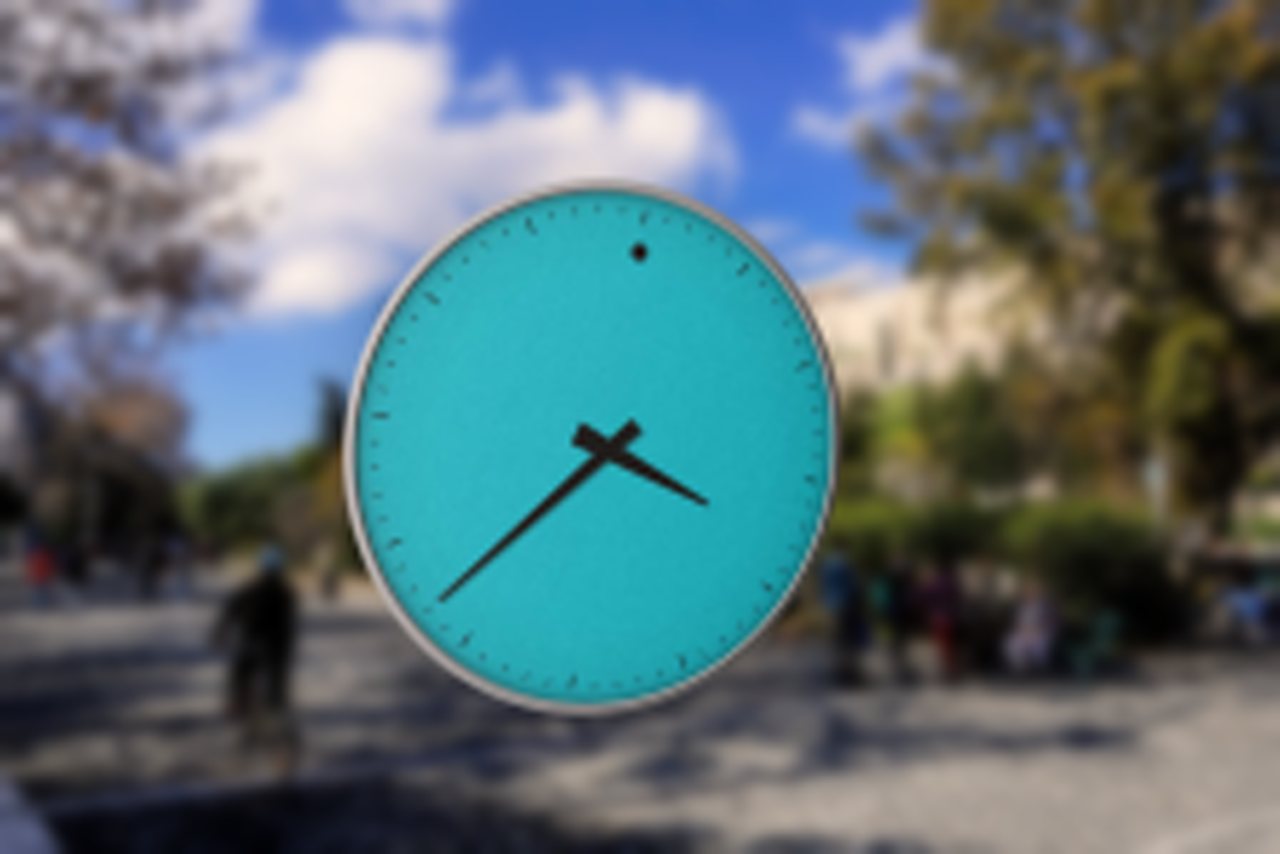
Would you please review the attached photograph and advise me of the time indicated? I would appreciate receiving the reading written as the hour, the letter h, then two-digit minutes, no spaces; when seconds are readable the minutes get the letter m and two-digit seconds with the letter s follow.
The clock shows 3h37
